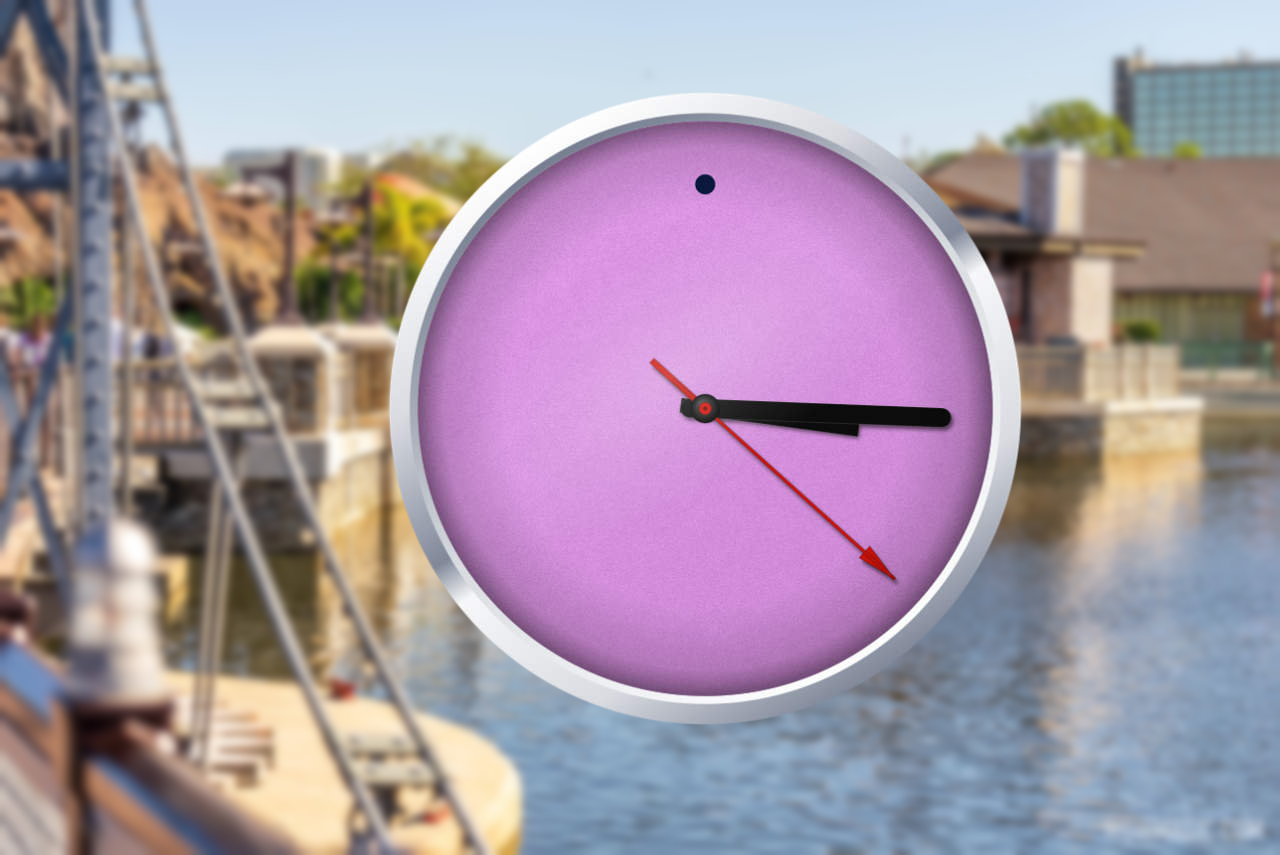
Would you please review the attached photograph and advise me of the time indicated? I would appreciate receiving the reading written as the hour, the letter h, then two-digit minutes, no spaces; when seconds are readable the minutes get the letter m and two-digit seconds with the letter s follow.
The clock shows 3h15m22s
